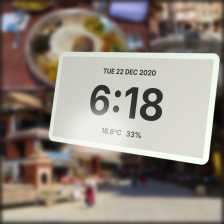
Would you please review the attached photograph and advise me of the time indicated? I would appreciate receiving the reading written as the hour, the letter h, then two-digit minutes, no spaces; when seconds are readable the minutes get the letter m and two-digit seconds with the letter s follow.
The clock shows 6h18
